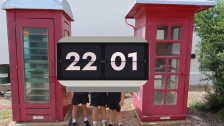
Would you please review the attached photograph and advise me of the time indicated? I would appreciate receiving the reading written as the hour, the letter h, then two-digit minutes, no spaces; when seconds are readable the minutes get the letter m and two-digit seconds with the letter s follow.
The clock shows 22h01
